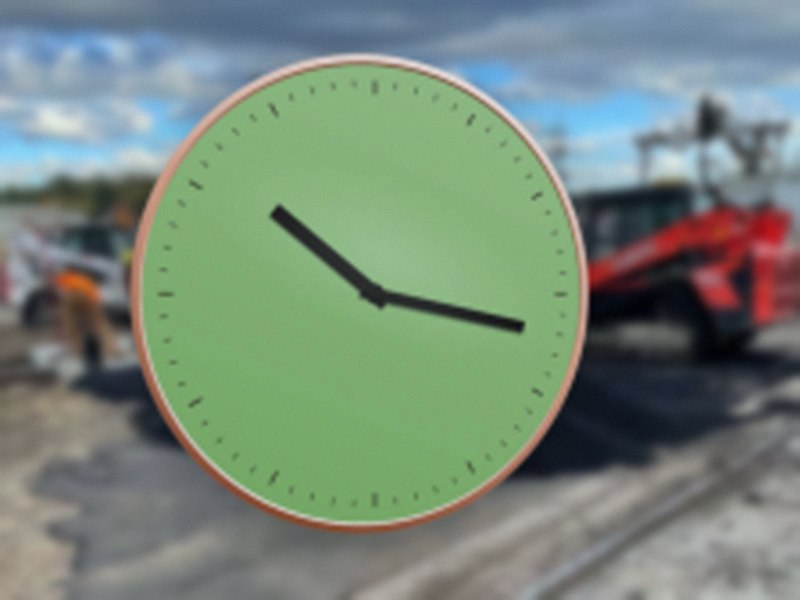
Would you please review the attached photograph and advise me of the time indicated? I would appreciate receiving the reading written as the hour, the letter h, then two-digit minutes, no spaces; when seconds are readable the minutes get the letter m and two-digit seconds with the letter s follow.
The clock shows 10h17
